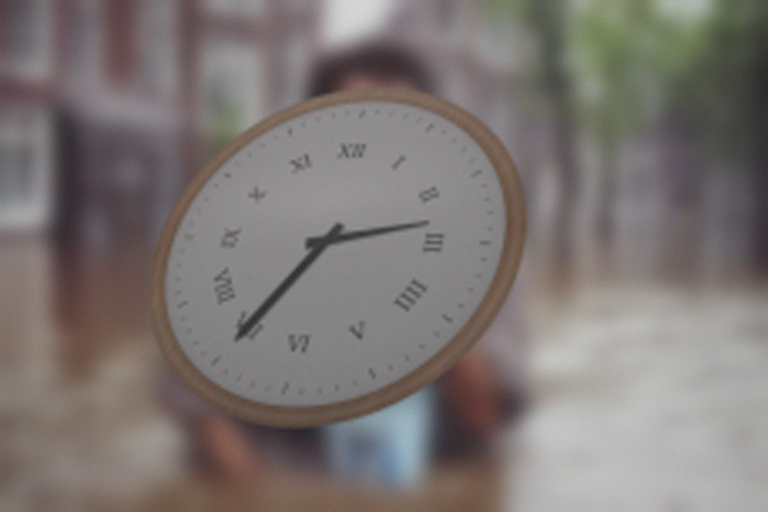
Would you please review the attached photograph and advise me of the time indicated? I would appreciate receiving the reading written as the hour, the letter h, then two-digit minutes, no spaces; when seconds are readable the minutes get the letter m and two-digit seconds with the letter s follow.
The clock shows 2h35
